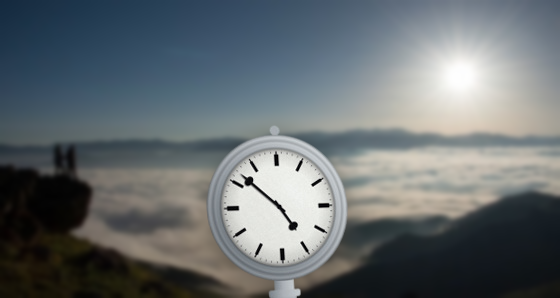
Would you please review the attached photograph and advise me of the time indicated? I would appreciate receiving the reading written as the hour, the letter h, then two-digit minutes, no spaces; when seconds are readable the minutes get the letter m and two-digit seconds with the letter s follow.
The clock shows 4h52
